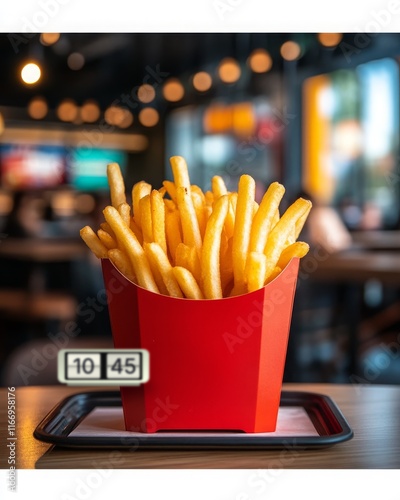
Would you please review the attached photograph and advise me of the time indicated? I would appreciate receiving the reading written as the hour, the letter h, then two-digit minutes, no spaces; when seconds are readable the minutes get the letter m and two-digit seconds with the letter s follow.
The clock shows 10h45
